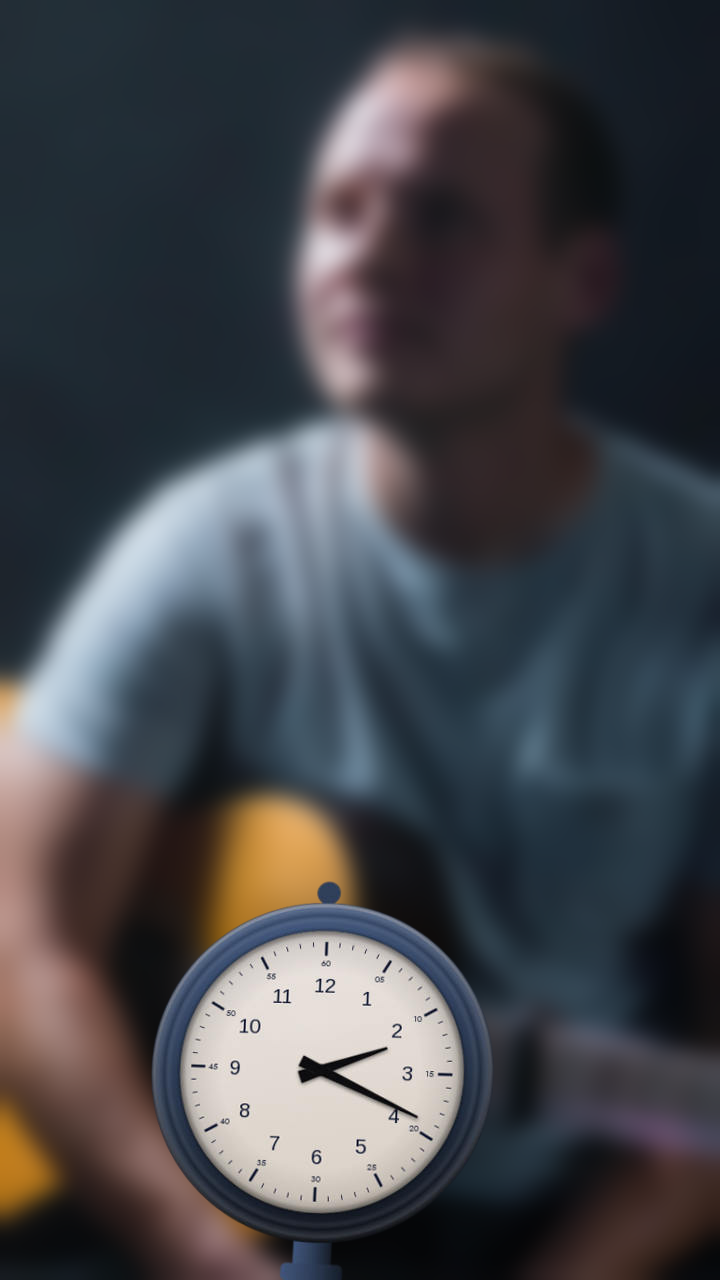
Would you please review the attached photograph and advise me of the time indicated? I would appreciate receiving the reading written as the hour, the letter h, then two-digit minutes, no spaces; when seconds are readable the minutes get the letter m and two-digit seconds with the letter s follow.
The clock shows 2h19
